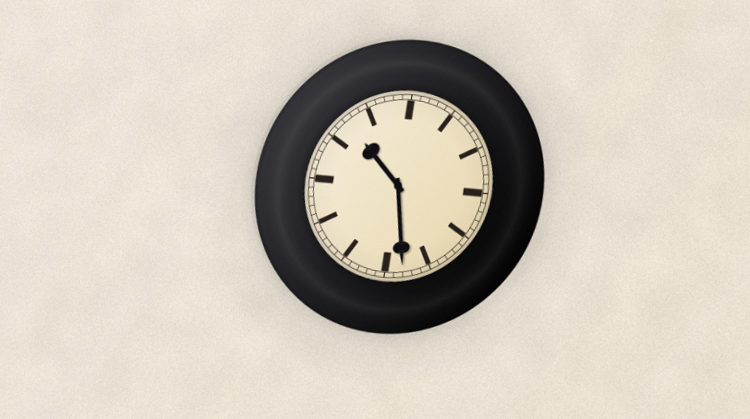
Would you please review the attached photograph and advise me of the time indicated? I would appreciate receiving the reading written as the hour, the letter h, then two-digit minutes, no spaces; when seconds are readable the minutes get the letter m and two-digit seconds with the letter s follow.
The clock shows 10h28
